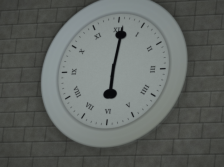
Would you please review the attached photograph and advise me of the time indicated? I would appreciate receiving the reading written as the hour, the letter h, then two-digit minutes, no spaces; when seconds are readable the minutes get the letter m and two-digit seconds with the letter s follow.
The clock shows 6h01
